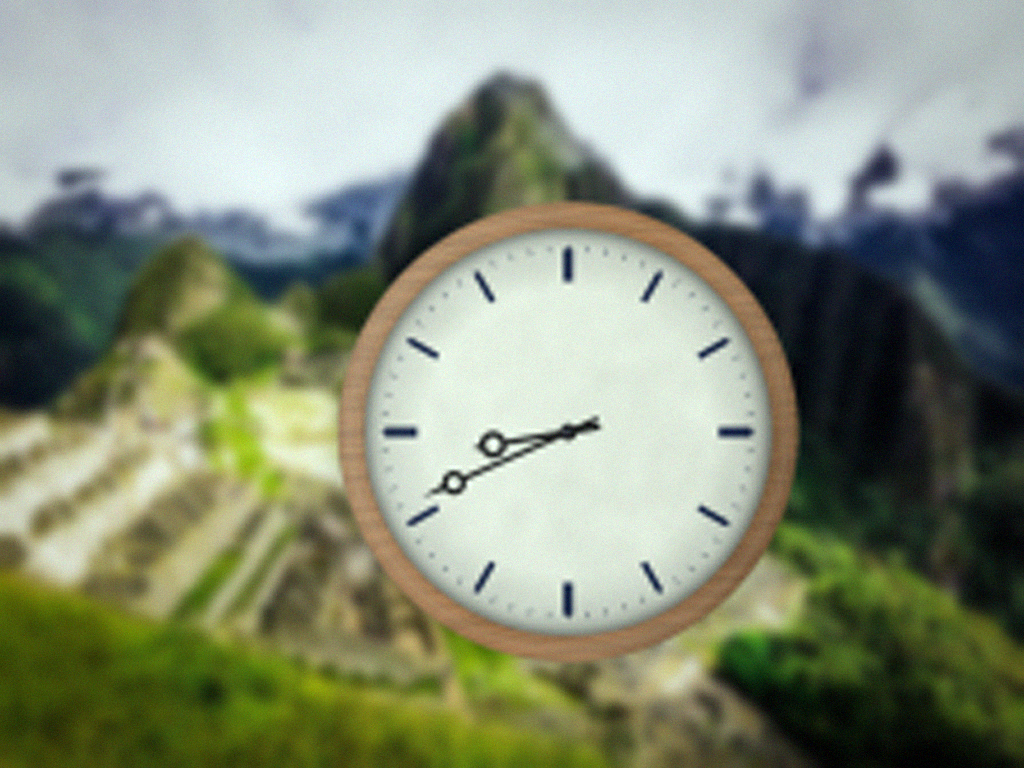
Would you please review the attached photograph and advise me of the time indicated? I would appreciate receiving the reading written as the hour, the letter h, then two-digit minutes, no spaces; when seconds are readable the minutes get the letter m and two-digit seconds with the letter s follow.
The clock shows 8h41
